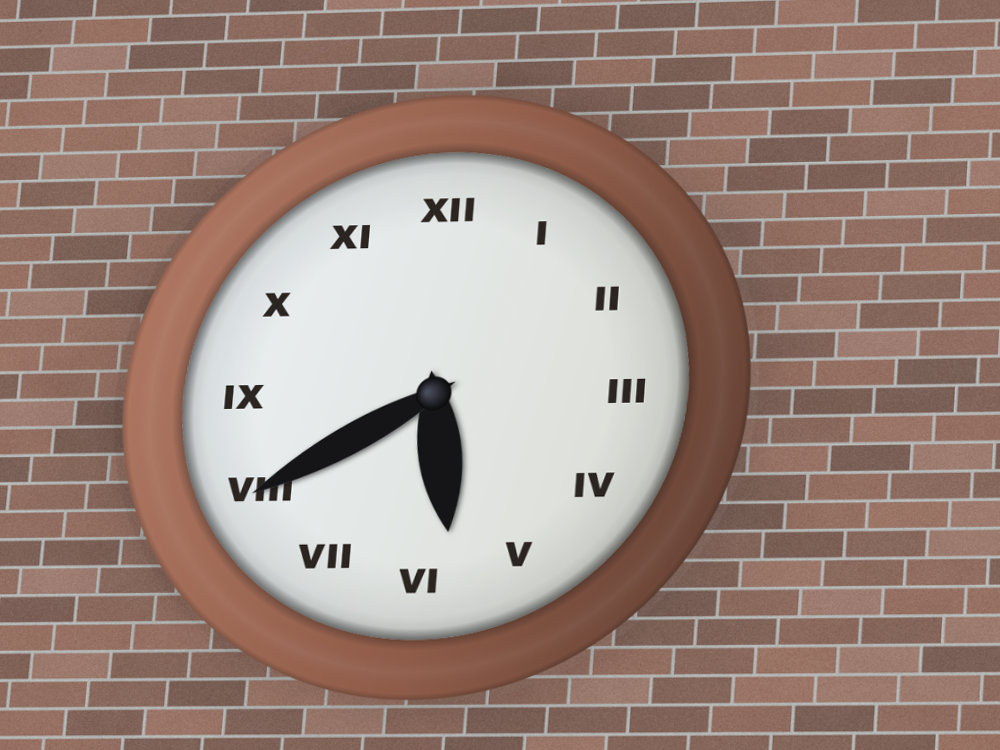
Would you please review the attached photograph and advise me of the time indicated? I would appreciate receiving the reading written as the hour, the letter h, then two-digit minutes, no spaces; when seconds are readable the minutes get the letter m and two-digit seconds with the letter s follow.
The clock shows 5h40
